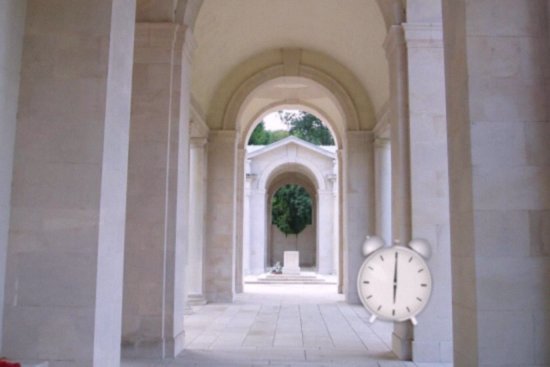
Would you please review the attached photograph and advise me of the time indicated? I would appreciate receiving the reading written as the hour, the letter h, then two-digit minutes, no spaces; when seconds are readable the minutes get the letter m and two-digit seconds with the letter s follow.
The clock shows 6h00
